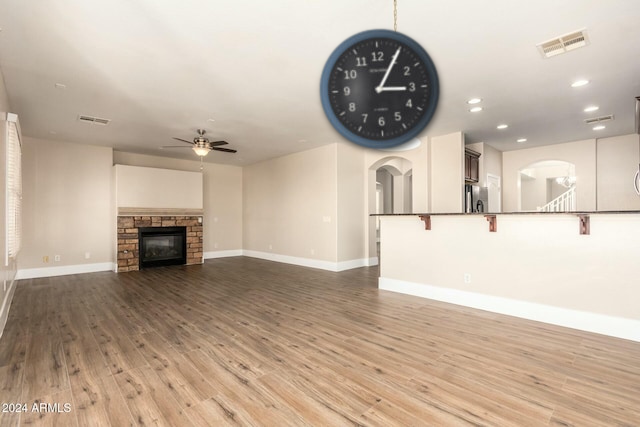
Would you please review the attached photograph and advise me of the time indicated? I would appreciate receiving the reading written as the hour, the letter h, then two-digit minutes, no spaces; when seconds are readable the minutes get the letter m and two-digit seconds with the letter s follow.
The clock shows 3h05
